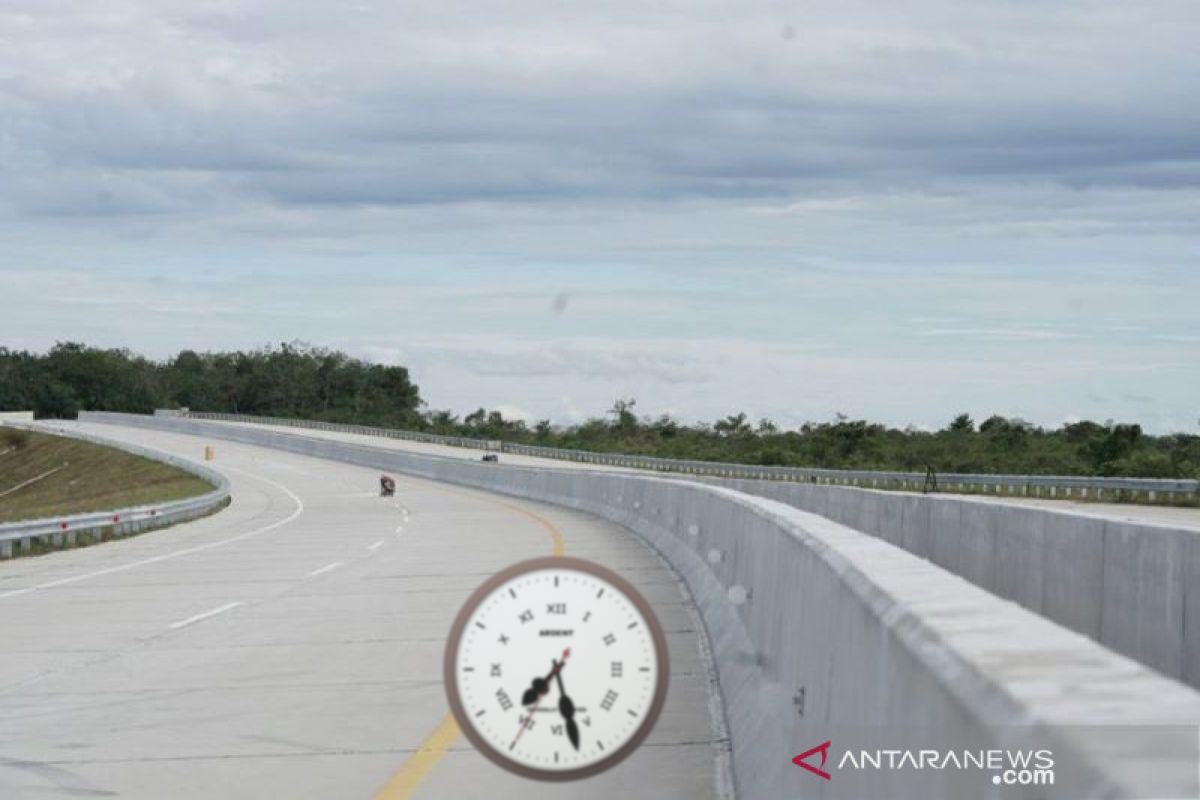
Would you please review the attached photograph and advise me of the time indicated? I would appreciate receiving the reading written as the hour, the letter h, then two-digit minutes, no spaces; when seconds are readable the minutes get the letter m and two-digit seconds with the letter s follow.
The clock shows 7h27m35s
